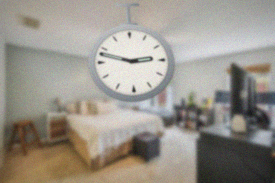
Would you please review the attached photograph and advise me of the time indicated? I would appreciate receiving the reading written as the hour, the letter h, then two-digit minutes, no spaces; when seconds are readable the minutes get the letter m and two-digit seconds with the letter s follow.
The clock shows 2h48
